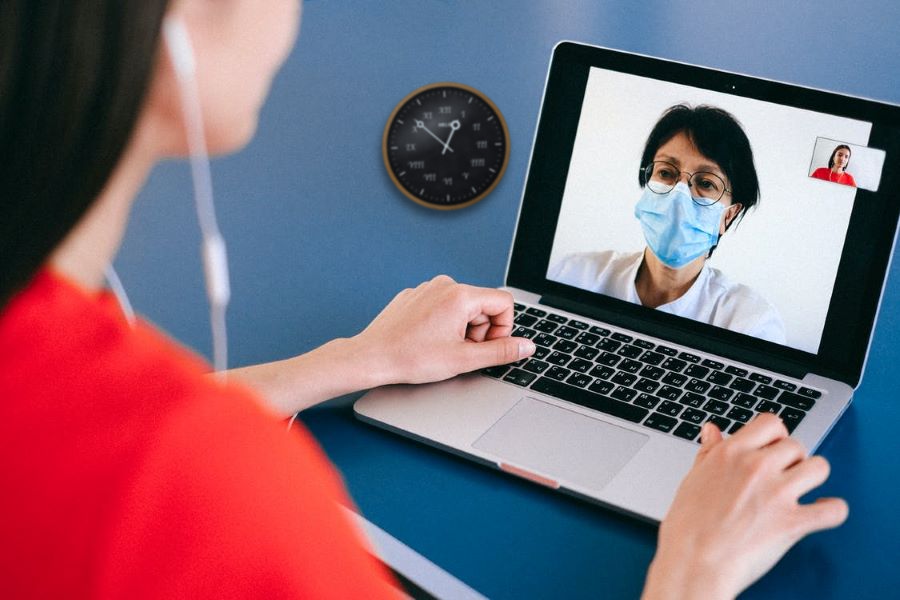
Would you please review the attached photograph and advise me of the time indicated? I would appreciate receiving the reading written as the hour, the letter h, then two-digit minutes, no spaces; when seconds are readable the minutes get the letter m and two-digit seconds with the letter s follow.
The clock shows 12h52
